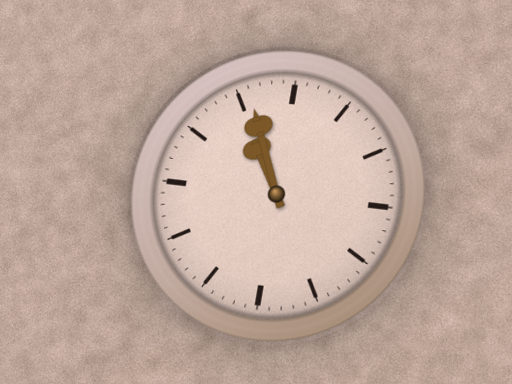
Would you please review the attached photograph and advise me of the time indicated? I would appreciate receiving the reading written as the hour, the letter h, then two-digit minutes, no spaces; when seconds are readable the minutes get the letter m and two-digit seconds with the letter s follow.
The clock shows 10h56
